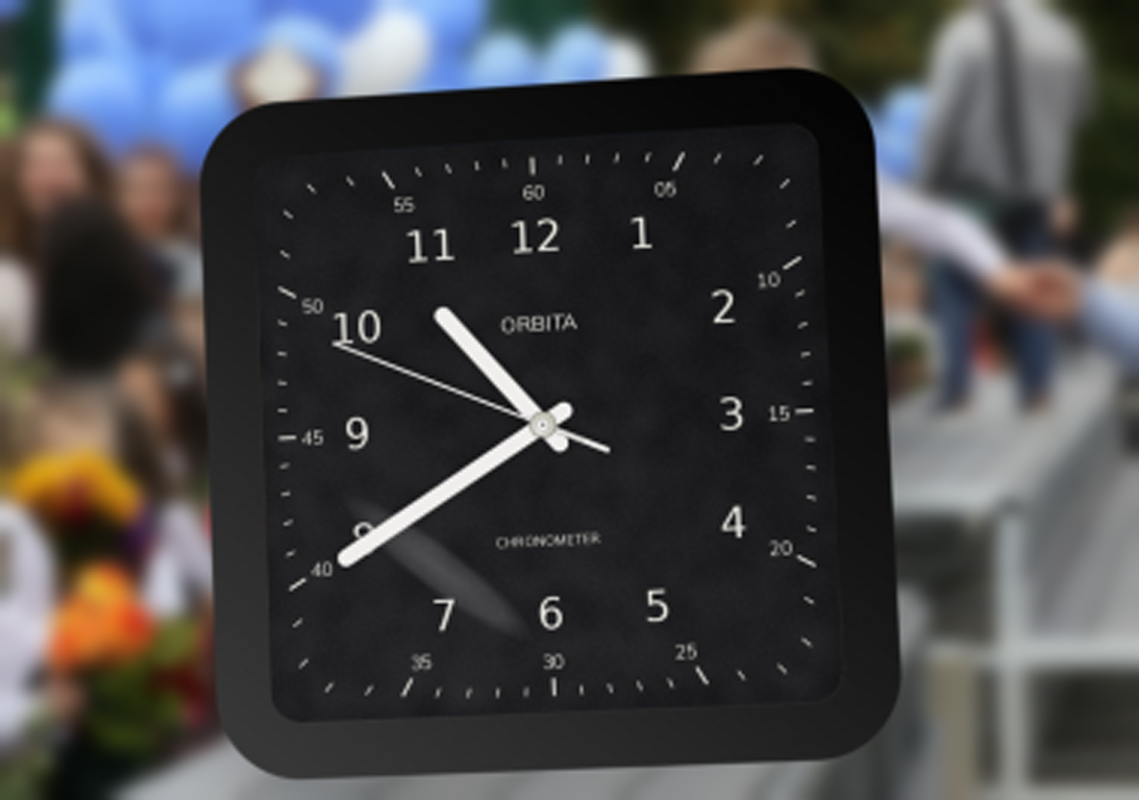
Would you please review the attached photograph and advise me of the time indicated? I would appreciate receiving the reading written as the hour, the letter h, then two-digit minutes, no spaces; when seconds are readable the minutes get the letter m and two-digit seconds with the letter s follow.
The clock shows 10h39m49s
